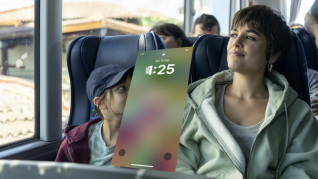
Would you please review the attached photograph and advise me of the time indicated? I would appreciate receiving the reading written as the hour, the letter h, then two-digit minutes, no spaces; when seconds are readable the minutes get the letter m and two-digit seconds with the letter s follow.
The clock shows 1h25
